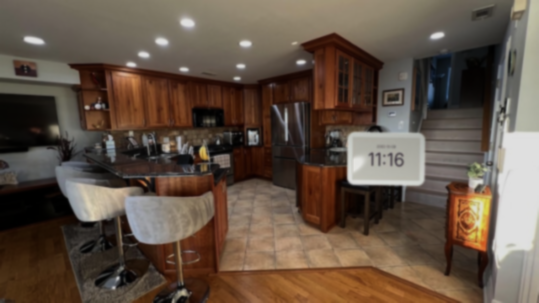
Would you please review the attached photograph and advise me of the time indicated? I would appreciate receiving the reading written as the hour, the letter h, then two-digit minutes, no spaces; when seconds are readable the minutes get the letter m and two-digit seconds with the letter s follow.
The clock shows 11h16
